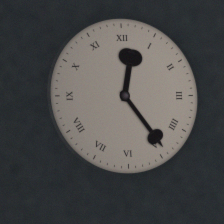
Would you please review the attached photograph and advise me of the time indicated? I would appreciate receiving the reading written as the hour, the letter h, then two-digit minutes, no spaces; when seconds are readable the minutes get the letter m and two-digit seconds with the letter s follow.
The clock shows 12h24
